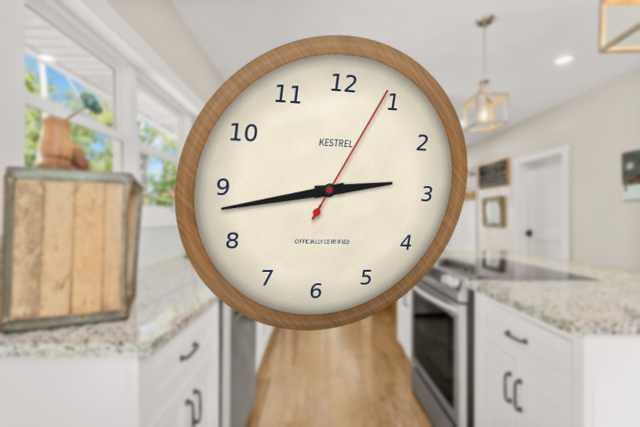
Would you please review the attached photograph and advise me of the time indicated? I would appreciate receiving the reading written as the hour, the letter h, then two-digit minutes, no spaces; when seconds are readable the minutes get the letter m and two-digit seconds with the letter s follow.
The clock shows 2h43m04s
